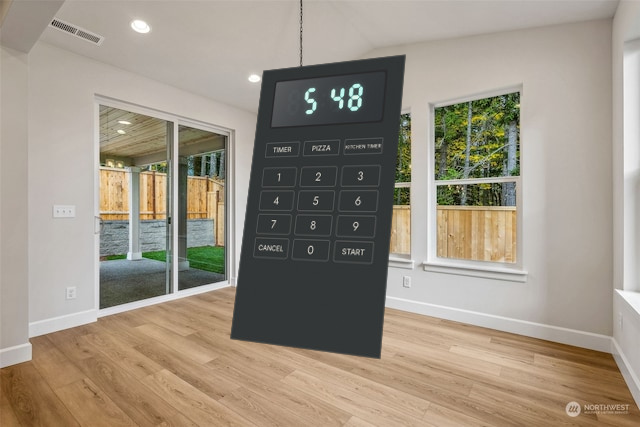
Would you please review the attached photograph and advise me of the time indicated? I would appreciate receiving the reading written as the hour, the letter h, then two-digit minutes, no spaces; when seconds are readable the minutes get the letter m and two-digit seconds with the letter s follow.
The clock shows 5h48
